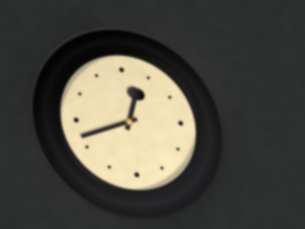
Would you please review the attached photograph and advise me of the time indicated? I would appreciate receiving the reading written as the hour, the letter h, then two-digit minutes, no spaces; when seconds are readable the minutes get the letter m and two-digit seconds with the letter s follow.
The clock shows 12h42
